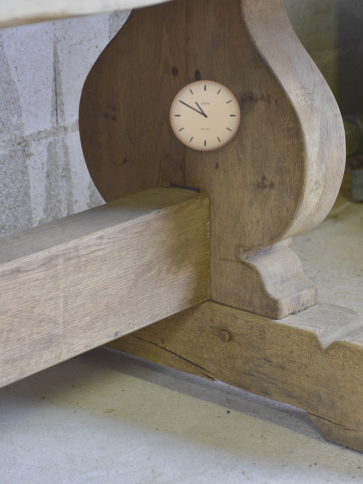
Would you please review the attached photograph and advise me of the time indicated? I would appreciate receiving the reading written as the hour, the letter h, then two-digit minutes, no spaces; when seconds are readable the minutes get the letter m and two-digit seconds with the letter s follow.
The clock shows 10h50
